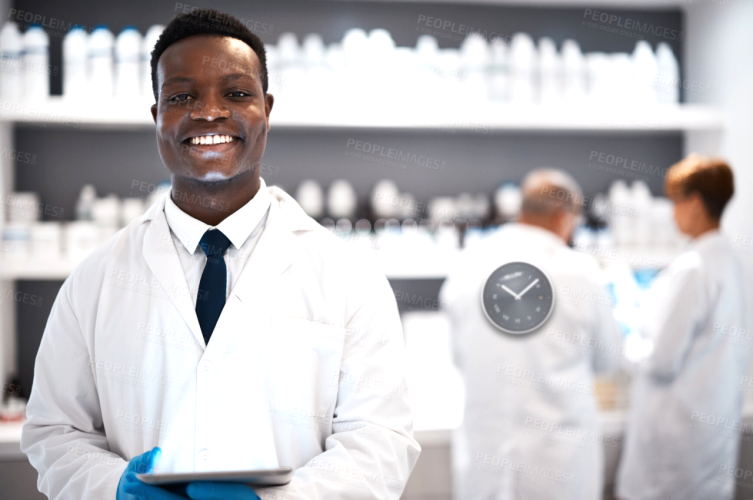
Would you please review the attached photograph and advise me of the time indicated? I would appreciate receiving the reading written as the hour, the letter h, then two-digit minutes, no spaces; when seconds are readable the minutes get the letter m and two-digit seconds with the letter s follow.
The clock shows 10h08
